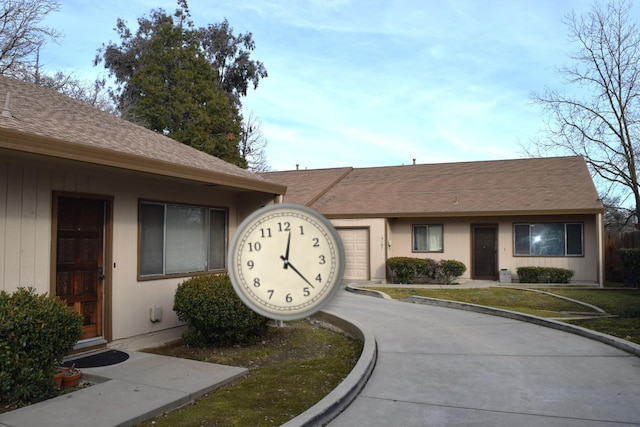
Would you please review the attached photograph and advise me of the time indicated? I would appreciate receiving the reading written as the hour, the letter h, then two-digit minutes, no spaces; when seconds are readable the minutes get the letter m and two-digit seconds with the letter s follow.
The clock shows 12h23
